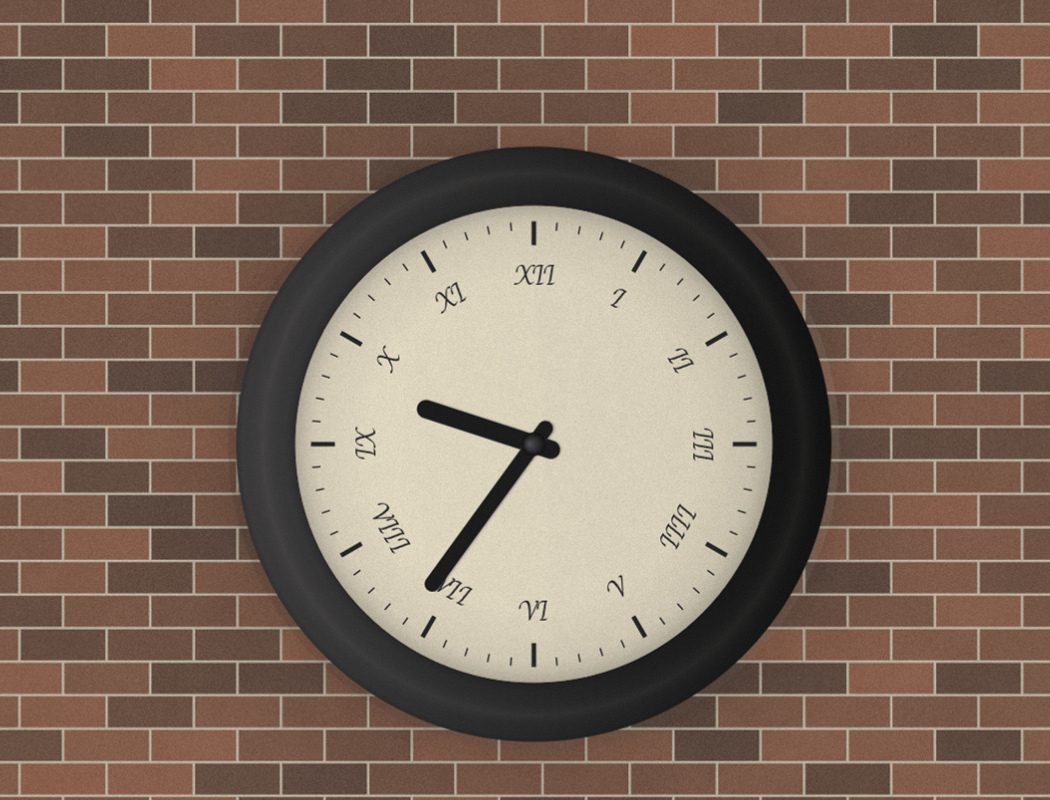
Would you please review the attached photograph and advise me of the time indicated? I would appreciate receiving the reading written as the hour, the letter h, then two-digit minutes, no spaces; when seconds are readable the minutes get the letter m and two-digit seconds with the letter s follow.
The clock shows 9h36
